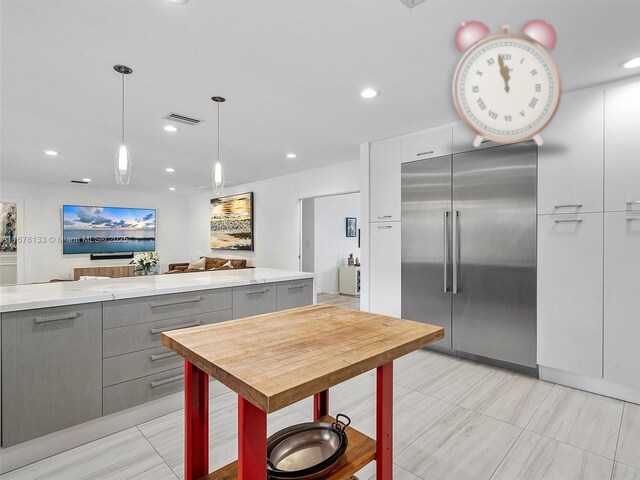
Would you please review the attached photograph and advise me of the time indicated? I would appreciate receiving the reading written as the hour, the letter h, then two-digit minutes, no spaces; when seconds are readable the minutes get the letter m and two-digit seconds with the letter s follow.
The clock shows 11h58
